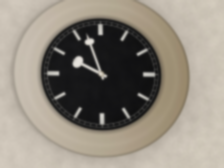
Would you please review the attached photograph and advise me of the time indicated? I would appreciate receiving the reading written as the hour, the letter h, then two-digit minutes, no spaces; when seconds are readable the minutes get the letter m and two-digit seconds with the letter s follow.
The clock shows 9h57
